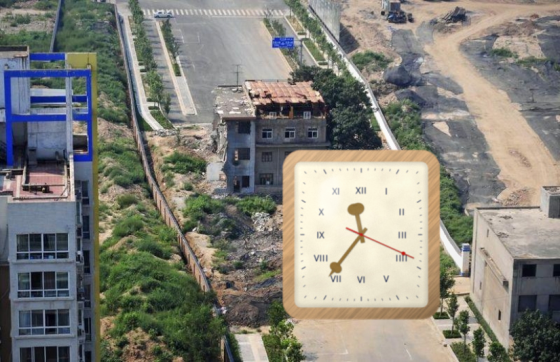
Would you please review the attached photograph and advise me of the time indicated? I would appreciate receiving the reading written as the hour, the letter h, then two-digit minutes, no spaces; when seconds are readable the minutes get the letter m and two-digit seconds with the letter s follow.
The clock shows 11h36m19s
